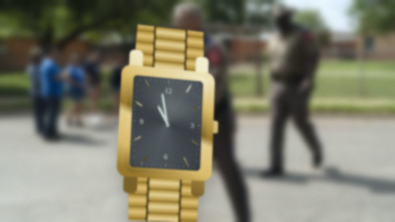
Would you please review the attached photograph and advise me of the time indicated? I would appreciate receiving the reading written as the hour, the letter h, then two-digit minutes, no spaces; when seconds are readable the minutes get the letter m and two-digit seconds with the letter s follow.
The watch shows 10h58
